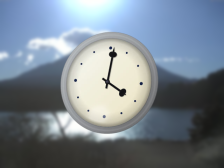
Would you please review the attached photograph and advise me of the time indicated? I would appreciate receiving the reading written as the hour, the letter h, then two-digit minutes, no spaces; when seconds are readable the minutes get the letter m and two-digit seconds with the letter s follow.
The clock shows 4h01
